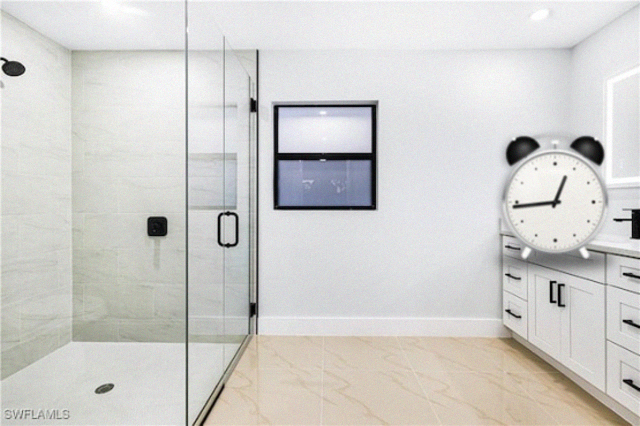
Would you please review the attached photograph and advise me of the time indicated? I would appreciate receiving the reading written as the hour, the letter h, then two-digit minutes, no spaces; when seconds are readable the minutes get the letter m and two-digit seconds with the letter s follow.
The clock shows 12h44
